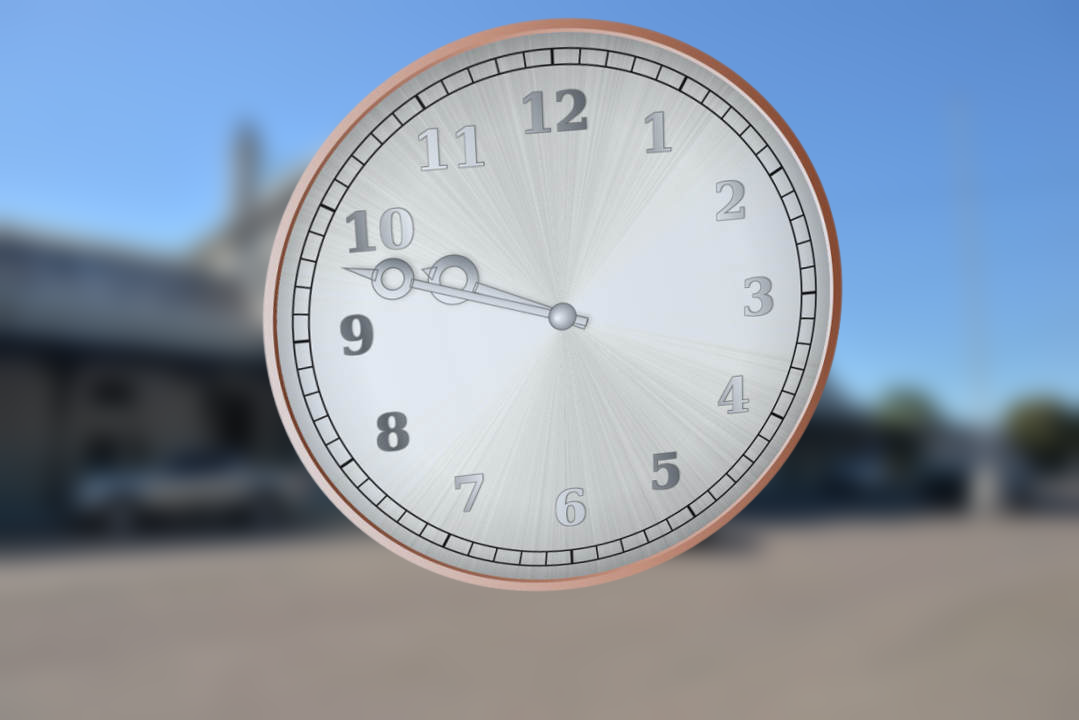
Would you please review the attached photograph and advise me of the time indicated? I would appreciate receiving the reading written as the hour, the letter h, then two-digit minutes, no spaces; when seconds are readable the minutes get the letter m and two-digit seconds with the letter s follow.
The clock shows 9h48
